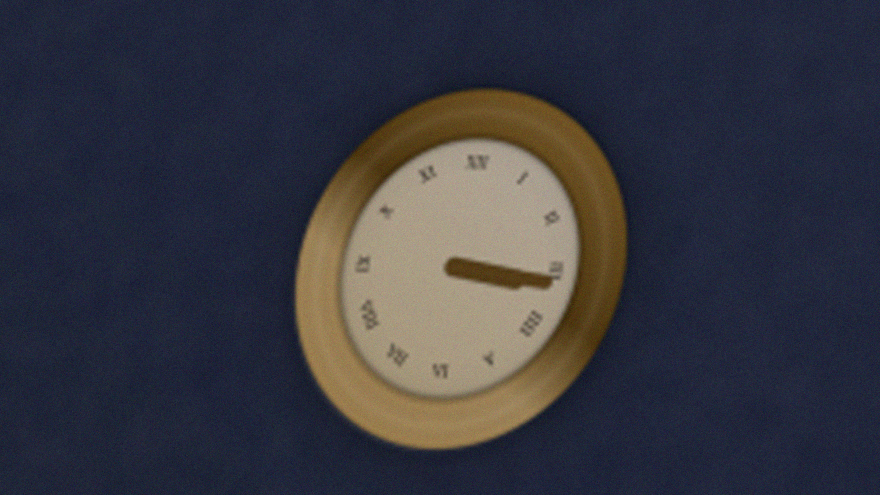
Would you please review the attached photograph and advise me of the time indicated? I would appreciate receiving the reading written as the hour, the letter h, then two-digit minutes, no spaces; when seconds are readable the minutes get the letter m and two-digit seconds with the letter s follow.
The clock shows 3h16
